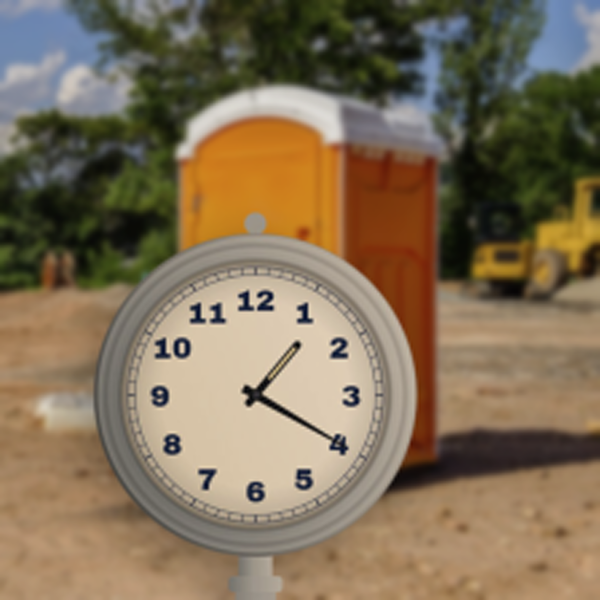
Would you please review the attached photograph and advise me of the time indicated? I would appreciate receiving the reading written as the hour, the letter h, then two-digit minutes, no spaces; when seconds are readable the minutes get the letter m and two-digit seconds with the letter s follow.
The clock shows 1h20
